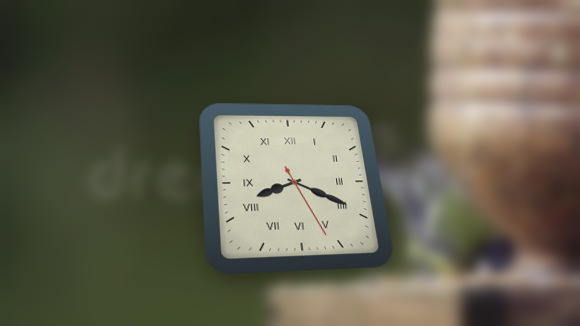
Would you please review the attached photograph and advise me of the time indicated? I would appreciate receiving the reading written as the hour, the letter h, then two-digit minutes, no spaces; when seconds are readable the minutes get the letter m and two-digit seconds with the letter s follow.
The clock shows 8h19m26s
